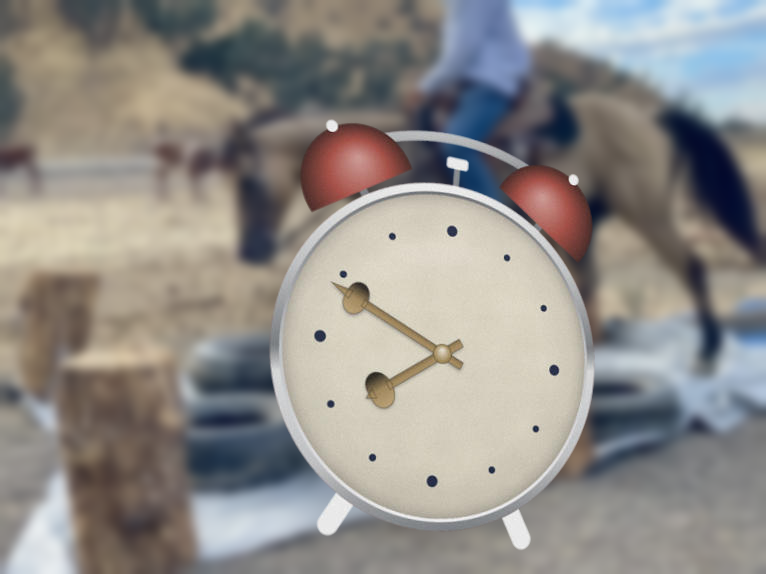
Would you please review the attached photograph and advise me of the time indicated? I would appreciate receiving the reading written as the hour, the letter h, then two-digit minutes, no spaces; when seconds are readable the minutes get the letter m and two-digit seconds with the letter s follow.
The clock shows 7h49
